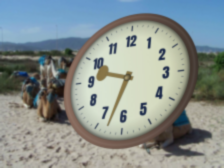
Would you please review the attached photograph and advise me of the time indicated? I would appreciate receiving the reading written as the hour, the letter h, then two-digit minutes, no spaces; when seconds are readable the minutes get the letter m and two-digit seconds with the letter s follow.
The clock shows 9h33
